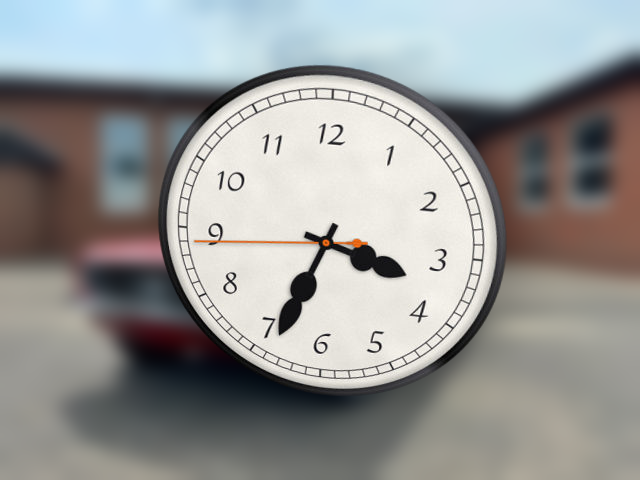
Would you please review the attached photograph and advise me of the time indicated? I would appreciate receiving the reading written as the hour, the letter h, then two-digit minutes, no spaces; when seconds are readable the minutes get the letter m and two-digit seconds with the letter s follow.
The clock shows 3h33m44s
